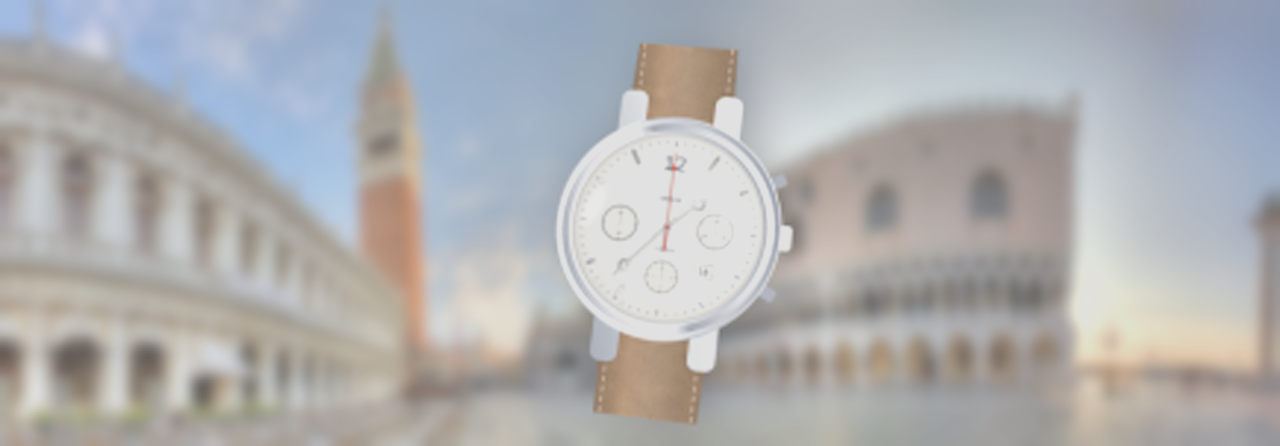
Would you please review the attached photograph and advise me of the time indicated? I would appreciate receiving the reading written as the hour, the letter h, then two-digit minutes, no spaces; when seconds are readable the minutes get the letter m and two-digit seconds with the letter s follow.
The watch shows 1h37
